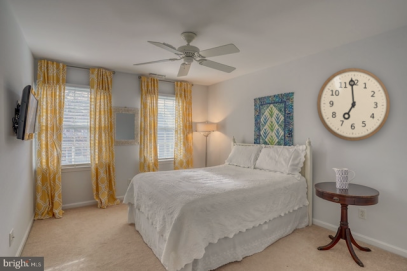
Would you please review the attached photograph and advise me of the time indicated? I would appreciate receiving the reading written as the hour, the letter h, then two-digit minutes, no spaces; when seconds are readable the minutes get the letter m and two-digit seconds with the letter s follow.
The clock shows 6h59
